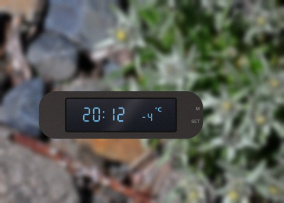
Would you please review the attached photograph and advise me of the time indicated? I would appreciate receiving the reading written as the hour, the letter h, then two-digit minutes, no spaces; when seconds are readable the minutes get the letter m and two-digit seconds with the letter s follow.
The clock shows 20h12
